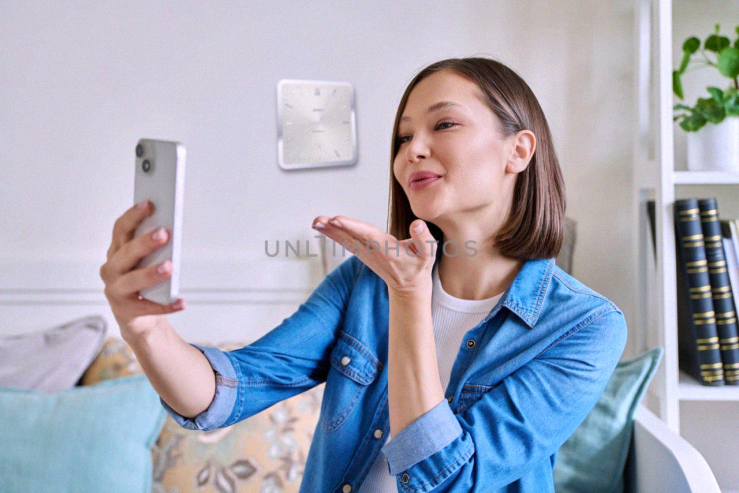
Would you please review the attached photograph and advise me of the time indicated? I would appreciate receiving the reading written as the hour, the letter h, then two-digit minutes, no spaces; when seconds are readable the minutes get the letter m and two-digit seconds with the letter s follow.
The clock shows 8h04
